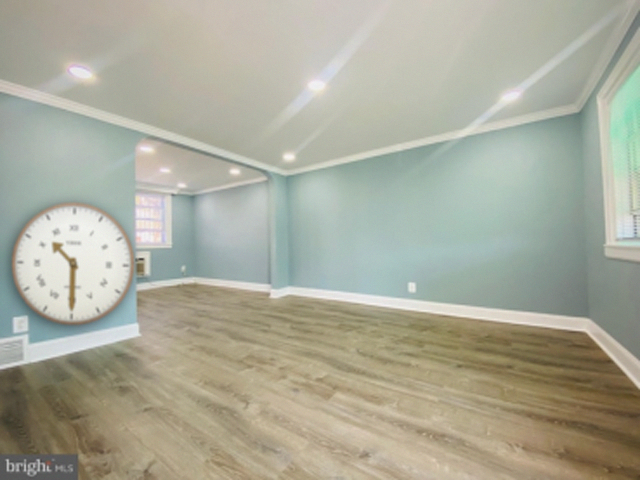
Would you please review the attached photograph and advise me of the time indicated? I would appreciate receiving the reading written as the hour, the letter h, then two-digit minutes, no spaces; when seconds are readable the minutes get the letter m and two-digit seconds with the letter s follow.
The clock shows 10h30
